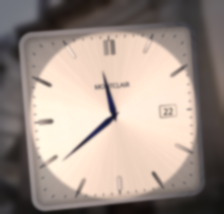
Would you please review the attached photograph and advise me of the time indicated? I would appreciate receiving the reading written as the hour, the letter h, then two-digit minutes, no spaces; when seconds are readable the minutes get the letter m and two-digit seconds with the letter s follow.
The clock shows 11h39
